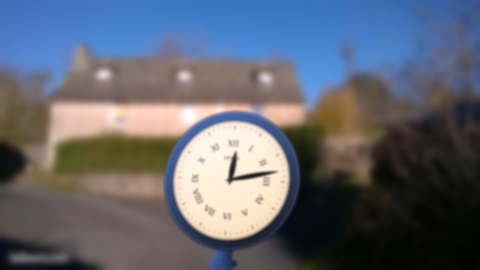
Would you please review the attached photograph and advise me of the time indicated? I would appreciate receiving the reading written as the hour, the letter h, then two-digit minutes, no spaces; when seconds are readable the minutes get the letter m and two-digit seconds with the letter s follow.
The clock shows 12h13
